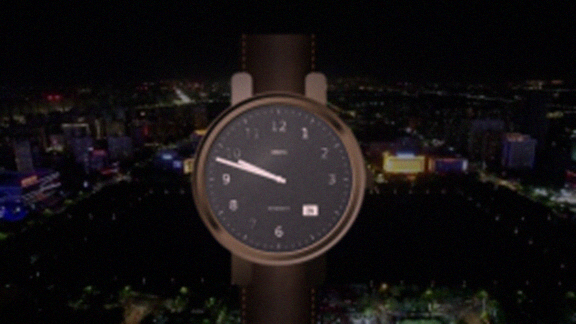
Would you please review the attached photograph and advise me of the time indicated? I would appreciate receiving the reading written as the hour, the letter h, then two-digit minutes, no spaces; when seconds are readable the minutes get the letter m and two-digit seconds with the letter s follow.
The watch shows 9h48
